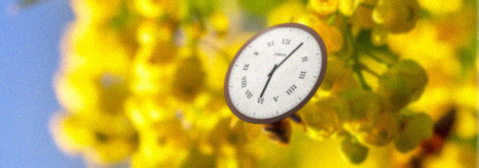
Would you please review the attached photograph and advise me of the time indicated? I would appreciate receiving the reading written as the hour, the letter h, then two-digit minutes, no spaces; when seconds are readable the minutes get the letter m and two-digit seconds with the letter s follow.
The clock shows 6h05
